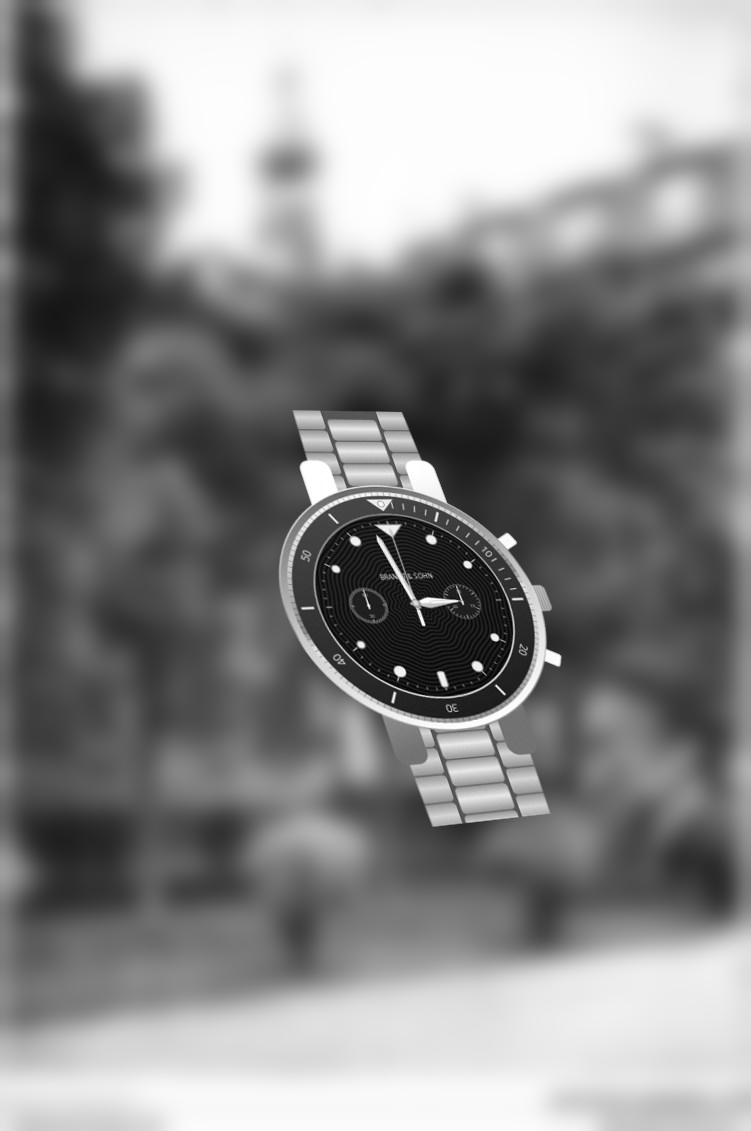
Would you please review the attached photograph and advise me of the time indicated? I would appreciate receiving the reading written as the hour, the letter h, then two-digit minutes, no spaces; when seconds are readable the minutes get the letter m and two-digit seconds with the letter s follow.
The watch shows 2h58
